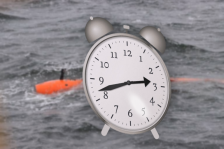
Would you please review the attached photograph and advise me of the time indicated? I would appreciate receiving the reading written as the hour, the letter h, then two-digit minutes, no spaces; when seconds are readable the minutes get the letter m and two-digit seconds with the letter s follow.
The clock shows 2h42
